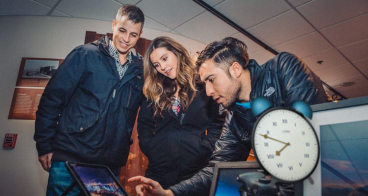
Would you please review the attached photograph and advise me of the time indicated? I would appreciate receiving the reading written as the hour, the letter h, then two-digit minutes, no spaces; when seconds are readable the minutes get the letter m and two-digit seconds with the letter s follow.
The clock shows 7h48
